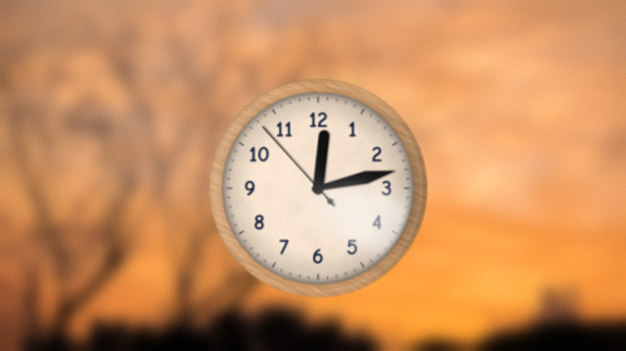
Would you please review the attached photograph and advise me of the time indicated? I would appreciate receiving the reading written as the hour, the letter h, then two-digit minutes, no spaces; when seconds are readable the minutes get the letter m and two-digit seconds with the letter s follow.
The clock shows 12h12m53s
